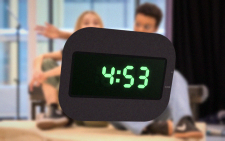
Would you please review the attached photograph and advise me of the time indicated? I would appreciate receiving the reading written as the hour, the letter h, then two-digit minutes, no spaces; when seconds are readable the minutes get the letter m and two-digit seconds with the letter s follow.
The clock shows 4h53
